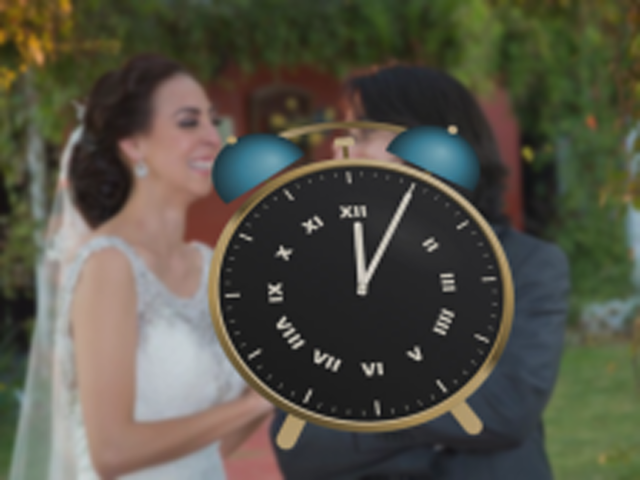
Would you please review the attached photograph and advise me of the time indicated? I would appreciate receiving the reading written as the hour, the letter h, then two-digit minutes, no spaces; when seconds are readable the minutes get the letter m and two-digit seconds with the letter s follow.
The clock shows 12h05
